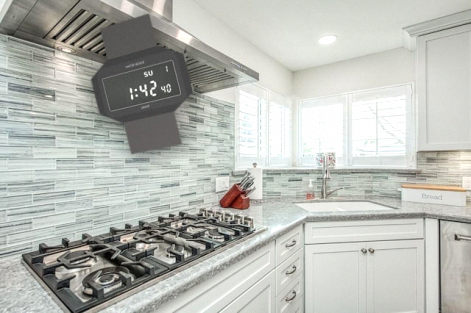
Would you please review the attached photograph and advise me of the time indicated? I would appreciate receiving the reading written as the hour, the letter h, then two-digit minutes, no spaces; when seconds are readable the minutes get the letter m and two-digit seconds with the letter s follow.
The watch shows 1h42m40s
